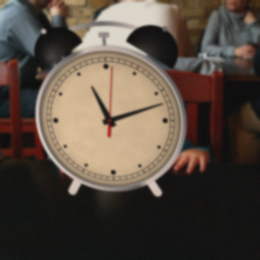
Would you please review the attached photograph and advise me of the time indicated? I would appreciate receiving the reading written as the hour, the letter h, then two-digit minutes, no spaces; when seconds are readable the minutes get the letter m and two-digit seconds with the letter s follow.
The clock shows 11h12m01s
